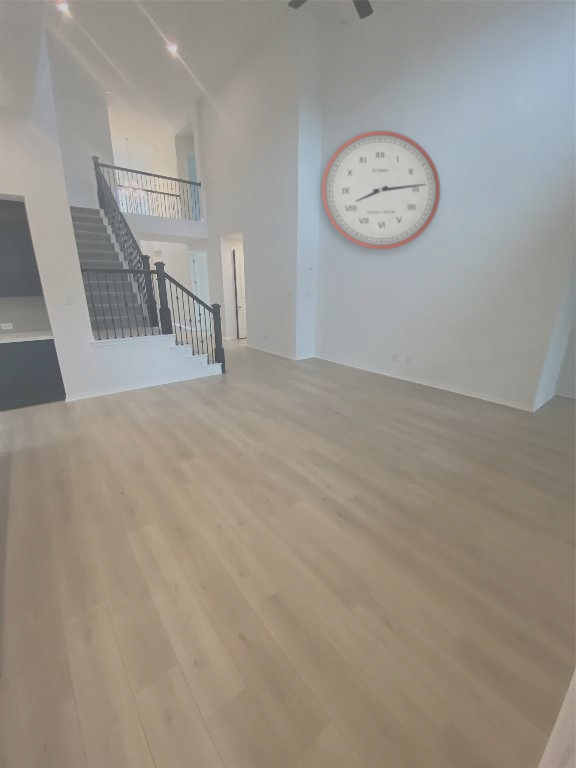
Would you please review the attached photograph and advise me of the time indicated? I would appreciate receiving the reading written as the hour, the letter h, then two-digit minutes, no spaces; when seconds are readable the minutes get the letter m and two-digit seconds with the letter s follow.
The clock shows 8h14
